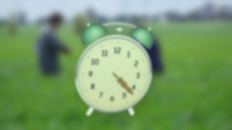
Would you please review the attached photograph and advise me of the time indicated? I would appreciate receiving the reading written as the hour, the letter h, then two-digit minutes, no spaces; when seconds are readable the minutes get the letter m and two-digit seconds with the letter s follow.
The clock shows 4h22
